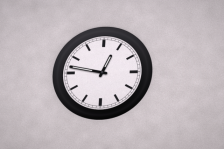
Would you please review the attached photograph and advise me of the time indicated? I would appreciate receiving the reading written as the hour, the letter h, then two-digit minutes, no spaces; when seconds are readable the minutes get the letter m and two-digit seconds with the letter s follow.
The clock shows 12h47
